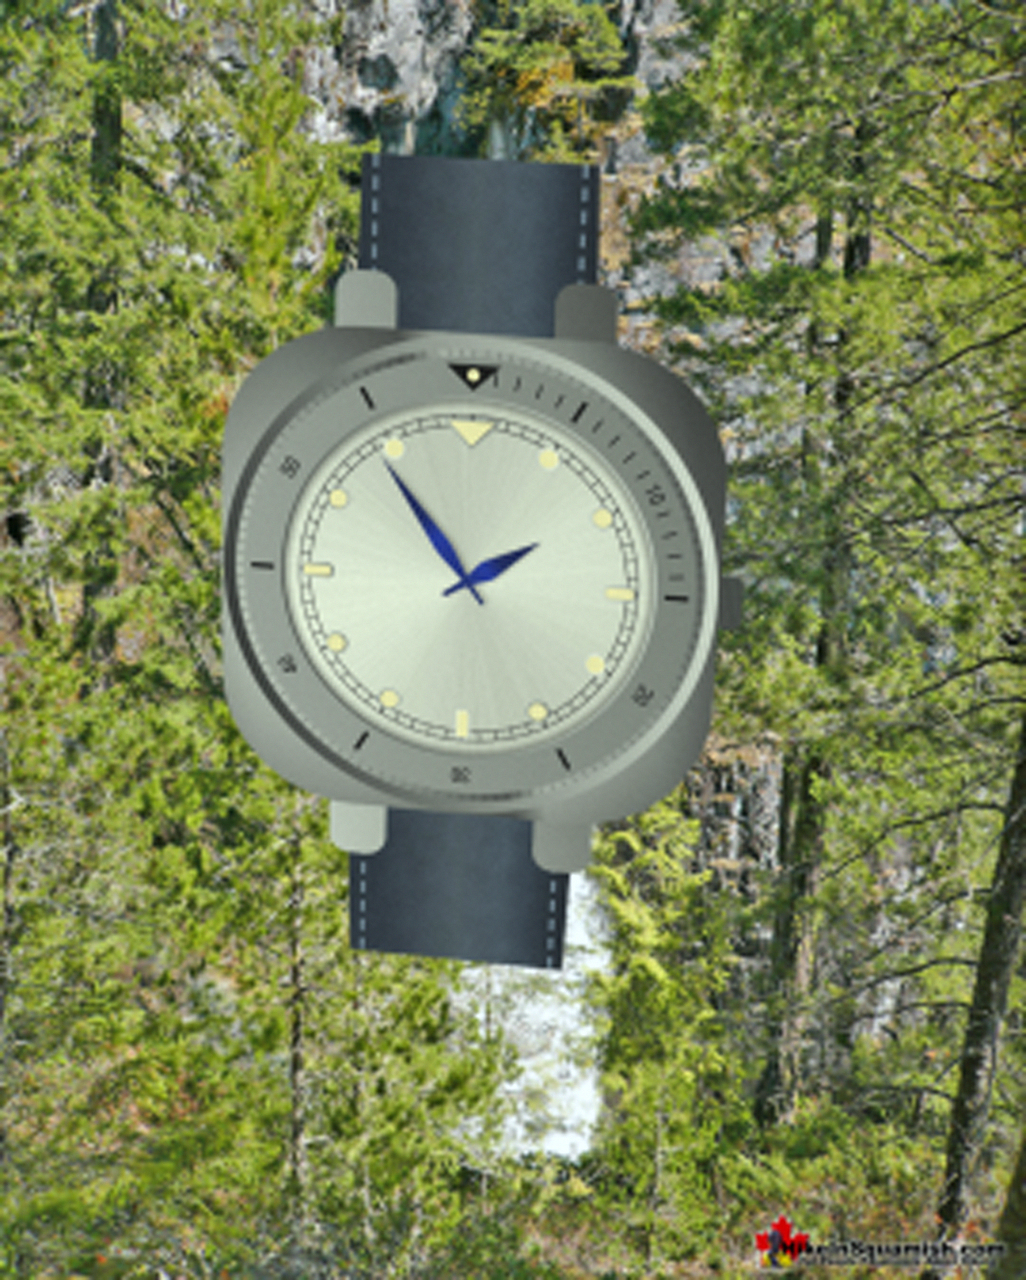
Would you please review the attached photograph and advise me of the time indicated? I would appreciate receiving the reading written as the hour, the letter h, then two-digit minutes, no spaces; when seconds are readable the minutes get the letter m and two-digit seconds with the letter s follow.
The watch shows 1h54
